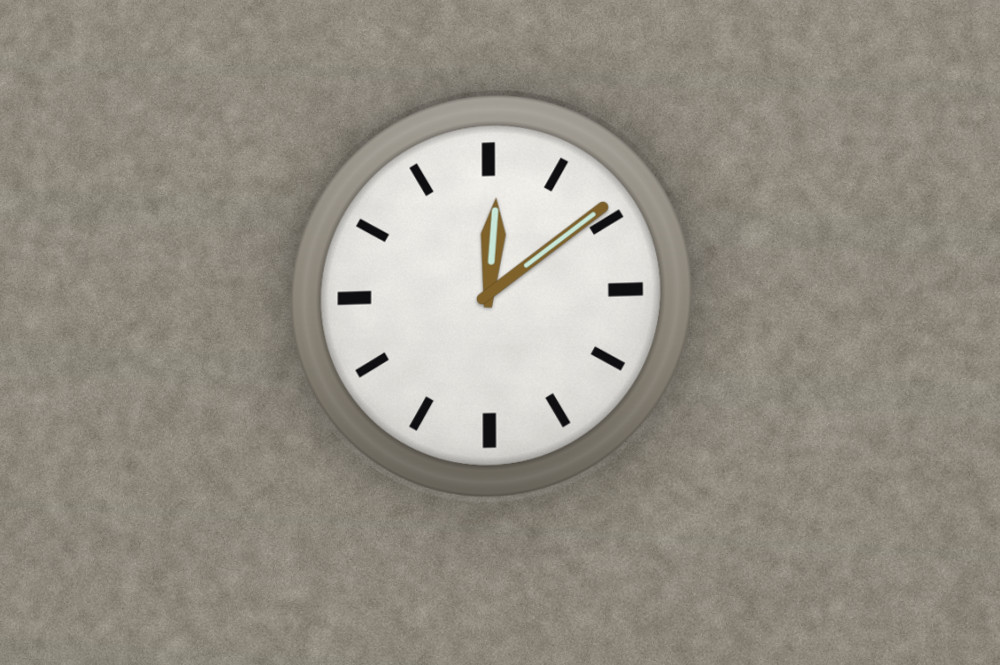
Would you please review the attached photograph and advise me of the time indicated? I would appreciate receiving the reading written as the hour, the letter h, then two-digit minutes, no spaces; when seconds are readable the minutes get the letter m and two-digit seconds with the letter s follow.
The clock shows 12h09
